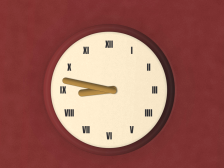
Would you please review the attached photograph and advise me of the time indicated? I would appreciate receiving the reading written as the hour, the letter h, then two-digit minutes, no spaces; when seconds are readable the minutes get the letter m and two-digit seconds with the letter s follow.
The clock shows 8h47
